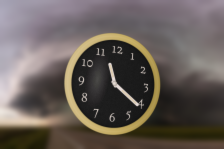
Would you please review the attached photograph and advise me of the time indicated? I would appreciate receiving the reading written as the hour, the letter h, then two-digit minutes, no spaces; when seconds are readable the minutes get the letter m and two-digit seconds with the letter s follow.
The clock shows 11h21
